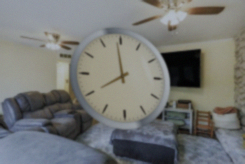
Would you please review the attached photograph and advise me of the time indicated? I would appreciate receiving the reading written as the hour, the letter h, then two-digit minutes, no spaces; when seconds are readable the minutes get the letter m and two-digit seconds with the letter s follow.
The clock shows 7h59
